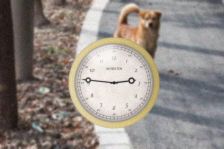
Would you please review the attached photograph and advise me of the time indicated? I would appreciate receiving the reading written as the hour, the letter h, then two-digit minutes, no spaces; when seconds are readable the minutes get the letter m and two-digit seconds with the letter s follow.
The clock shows 2h46
